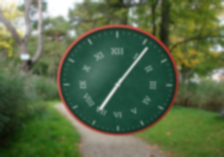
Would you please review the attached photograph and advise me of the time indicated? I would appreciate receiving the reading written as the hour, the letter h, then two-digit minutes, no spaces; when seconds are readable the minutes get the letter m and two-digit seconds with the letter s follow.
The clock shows 7h06
